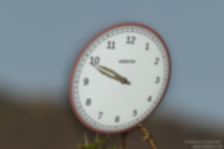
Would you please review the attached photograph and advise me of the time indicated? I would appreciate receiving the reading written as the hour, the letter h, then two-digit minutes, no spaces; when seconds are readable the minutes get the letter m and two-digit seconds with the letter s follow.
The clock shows 9h49
